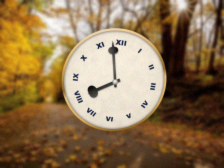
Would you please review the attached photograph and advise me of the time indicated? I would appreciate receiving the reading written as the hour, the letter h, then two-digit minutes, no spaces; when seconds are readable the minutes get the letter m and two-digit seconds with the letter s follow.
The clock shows 7h58
